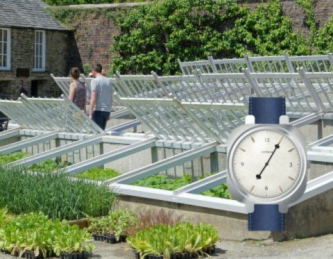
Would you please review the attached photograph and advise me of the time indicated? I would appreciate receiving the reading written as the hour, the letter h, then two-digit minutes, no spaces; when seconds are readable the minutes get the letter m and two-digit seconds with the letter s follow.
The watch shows 7h05
